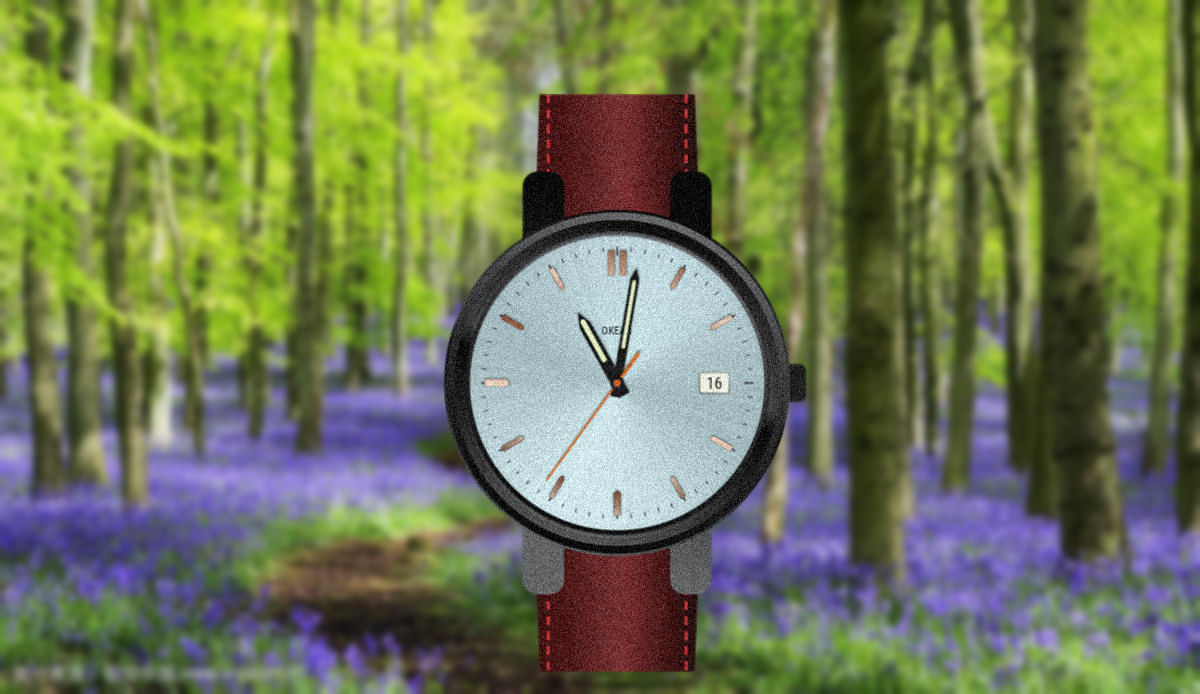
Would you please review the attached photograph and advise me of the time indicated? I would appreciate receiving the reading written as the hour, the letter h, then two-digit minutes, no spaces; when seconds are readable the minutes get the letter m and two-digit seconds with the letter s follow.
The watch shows 11h01m36s
